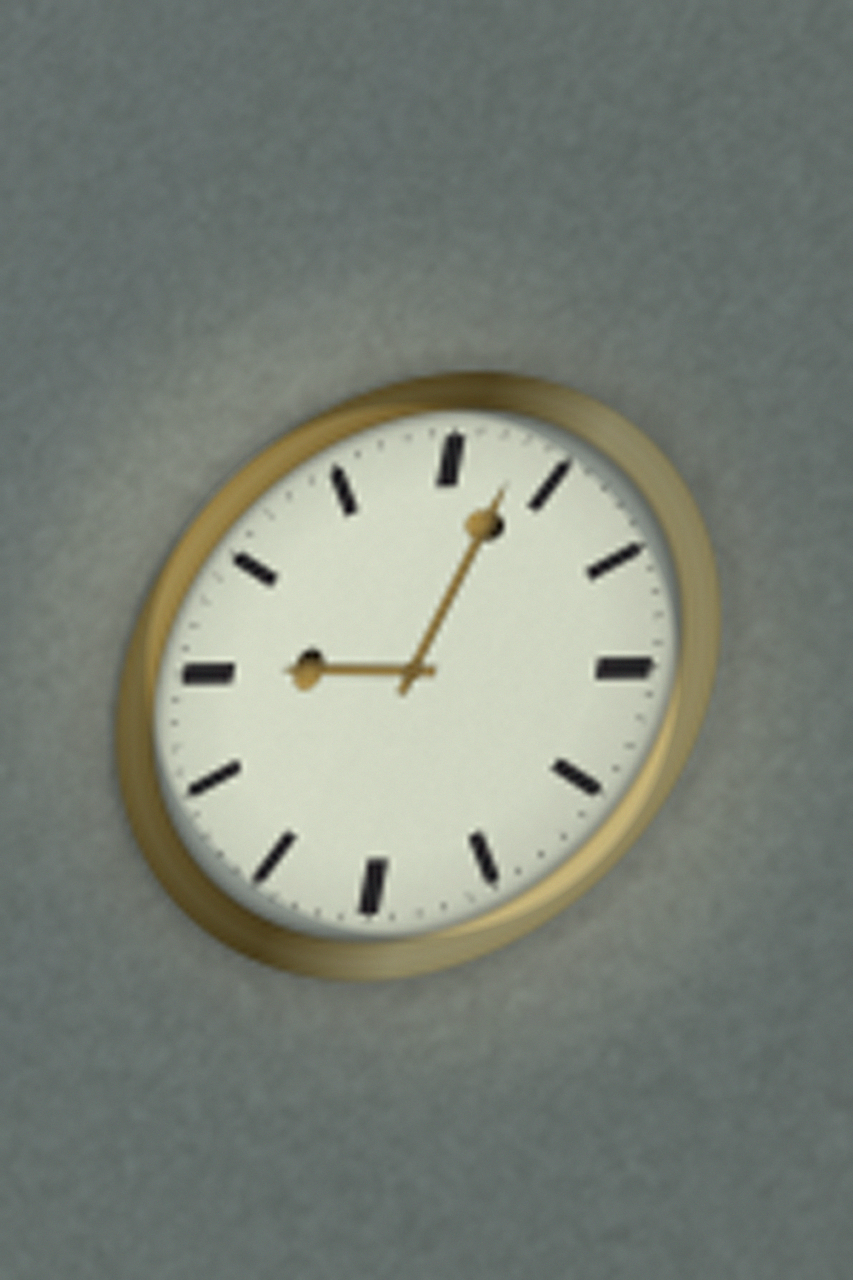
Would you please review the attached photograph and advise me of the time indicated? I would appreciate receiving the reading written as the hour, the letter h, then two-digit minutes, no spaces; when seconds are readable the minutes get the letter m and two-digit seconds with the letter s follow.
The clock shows 9h03
